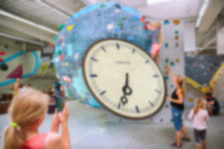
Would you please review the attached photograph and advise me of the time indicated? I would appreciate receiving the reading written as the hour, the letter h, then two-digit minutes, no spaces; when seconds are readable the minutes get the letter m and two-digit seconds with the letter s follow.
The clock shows 6h34
